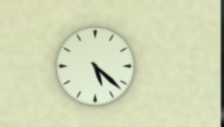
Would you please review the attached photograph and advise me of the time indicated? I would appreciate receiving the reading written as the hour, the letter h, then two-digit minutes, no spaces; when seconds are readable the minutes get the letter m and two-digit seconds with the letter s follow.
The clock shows 5h22
